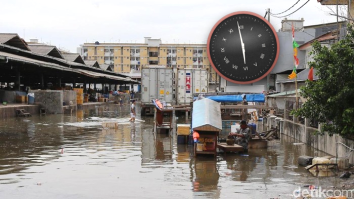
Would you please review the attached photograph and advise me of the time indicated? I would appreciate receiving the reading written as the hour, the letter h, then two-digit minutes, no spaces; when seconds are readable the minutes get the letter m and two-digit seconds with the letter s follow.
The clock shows 5h59
